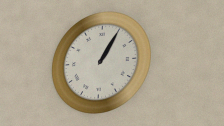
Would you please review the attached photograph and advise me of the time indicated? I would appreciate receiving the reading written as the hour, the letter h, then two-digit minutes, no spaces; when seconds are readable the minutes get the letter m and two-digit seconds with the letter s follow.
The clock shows 1h05
